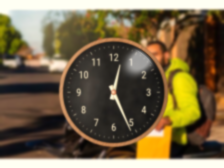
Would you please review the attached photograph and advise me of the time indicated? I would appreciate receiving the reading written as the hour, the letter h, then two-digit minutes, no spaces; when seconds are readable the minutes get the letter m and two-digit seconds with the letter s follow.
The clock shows 12h26
